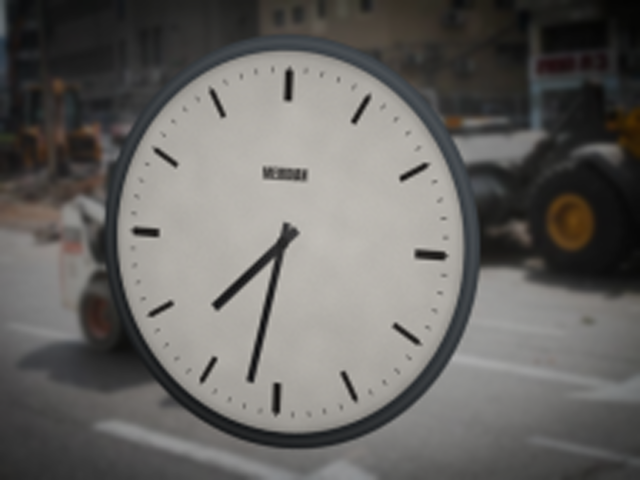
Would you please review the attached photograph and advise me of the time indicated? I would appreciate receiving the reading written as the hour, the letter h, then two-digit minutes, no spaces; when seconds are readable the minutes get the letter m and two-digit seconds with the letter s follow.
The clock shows 7h32
